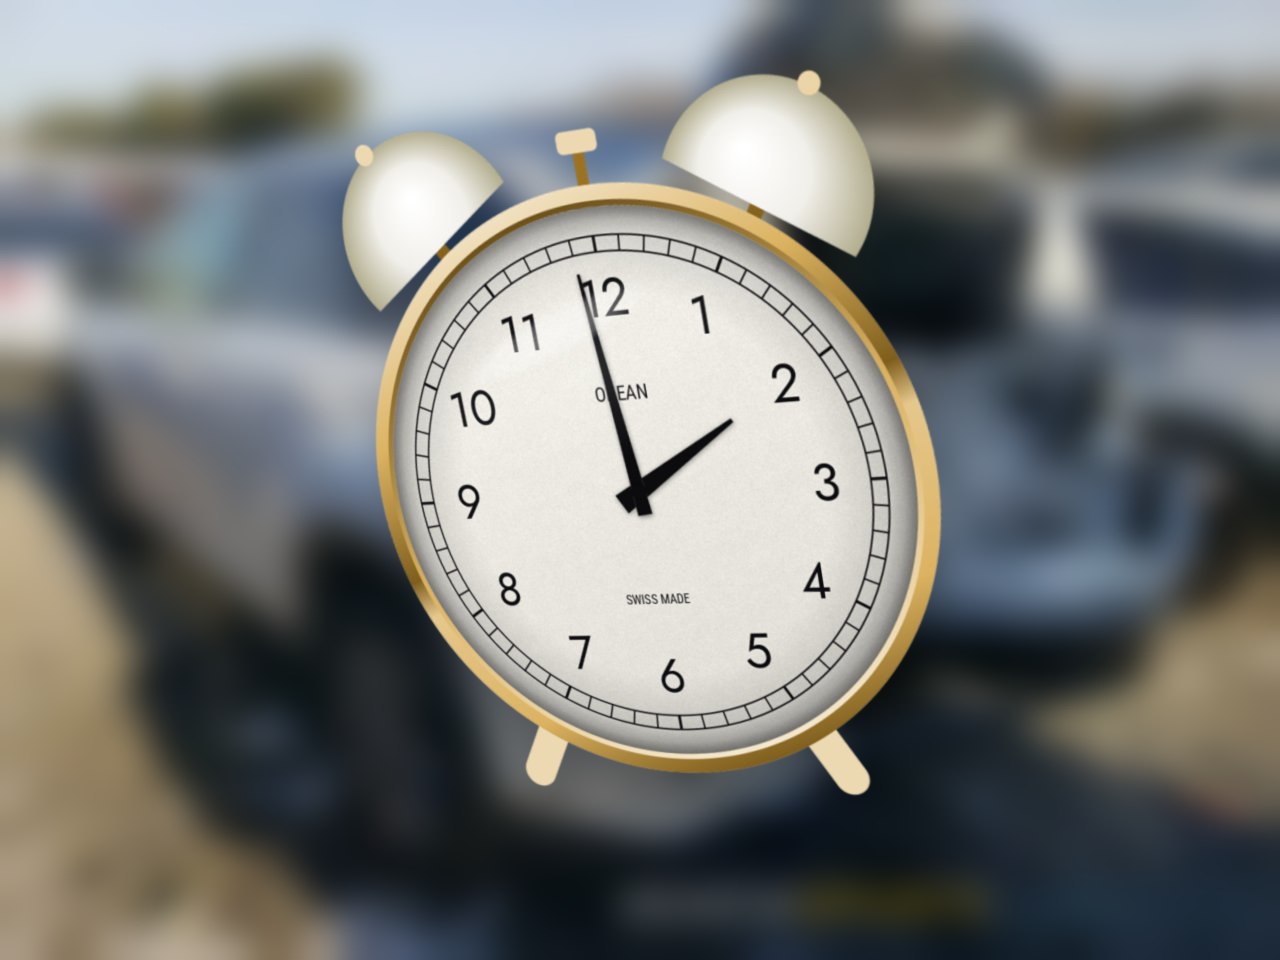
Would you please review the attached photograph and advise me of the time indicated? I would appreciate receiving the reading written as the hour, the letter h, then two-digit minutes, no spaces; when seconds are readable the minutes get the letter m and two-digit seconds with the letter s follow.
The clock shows 1h59
